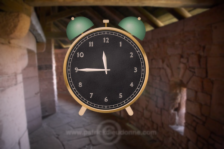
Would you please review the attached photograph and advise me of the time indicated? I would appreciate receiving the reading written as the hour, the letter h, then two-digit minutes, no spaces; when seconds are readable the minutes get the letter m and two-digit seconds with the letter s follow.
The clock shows 11h45
